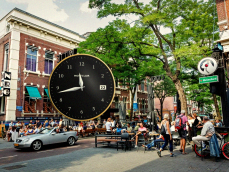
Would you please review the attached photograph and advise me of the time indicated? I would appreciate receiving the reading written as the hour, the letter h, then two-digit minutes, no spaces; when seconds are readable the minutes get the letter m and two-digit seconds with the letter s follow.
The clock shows 11h43
